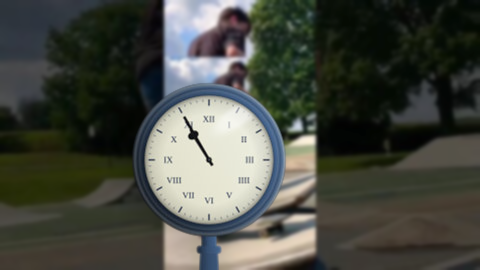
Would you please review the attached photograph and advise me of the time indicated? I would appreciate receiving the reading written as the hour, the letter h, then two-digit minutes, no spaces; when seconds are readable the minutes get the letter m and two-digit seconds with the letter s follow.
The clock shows 10h55
